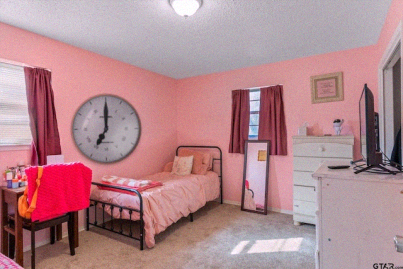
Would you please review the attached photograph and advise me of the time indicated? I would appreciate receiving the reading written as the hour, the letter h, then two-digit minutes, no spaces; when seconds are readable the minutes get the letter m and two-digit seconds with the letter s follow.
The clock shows 7h00
